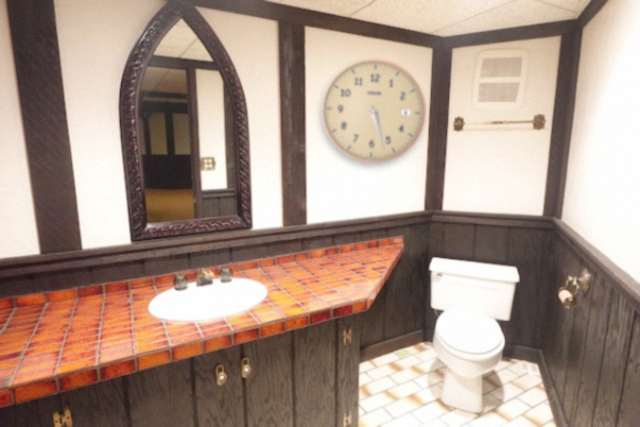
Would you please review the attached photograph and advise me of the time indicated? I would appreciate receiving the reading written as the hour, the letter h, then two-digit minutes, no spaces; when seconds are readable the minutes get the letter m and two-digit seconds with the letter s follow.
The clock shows 5h27
